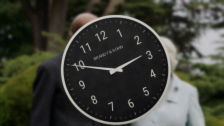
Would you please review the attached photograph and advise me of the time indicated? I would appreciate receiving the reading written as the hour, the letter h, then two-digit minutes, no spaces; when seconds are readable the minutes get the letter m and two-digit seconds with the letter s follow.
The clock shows 2h50
